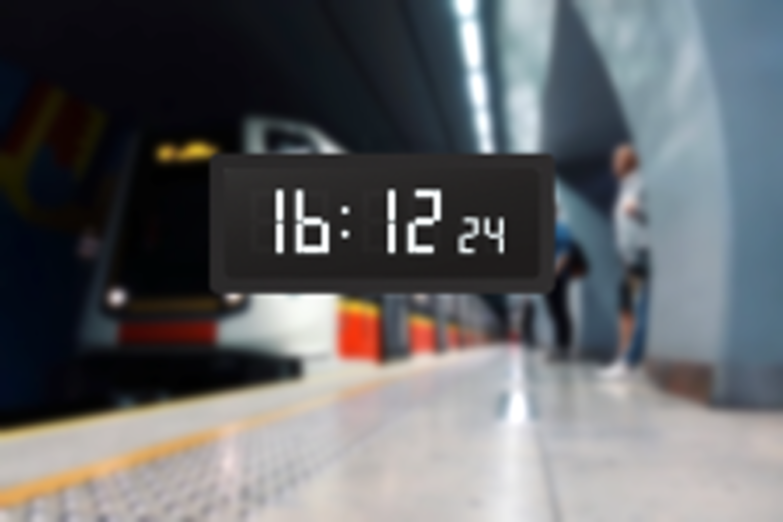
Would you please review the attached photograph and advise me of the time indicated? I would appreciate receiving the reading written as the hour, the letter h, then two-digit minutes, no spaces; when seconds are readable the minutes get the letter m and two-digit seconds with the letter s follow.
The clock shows 16h12m24s
